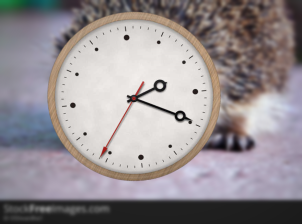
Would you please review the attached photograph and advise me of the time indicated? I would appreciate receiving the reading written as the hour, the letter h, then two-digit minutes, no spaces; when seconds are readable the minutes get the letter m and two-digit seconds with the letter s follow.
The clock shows 2h19m36s
